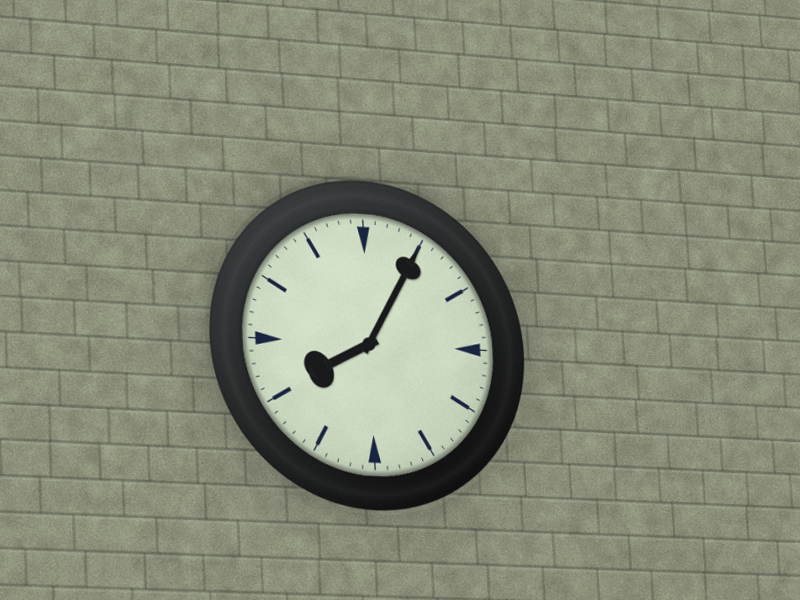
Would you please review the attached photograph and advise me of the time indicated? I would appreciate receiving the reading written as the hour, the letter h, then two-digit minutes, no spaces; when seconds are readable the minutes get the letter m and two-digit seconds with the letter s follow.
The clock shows 8h05
